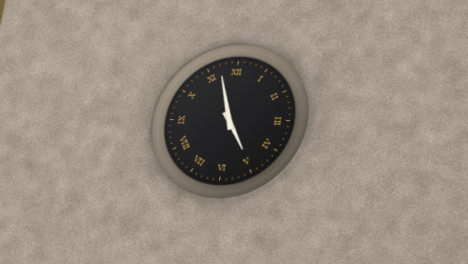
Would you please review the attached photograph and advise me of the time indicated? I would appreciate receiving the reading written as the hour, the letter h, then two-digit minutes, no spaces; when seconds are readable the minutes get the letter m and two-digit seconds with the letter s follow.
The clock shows 4h57
